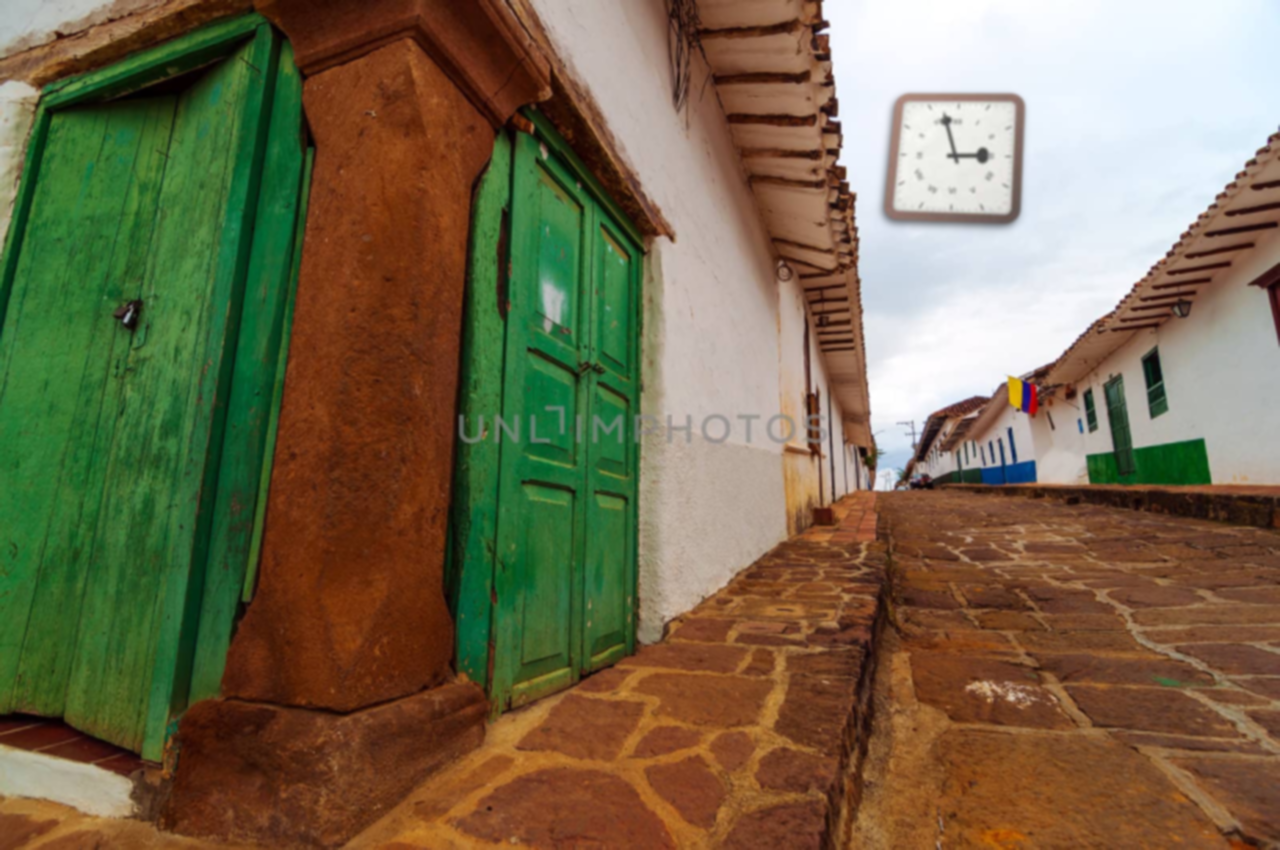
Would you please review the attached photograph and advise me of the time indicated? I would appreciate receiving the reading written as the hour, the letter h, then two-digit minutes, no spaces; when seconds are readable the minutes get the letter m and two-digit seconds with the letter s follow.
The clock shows 2h57
